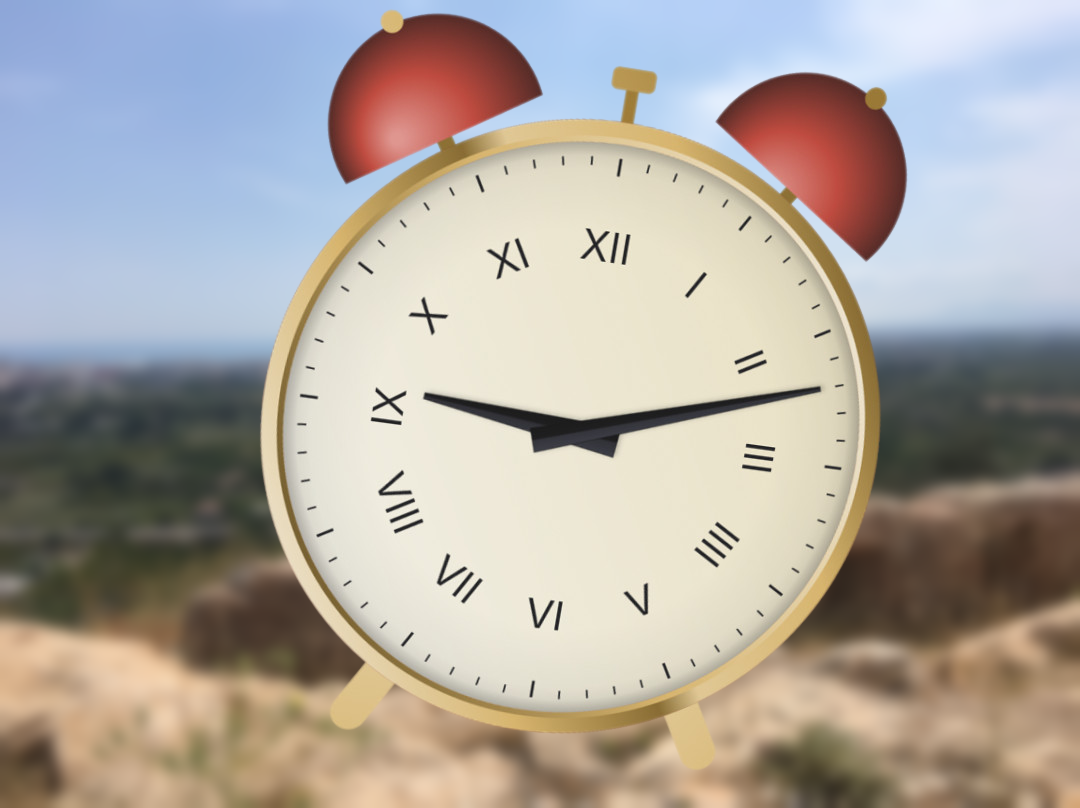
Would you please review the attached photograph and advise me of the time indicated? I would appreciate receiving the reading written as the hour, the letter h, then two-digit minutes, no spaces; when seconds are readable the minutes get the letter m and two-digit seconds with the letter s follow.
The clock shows 9h12
